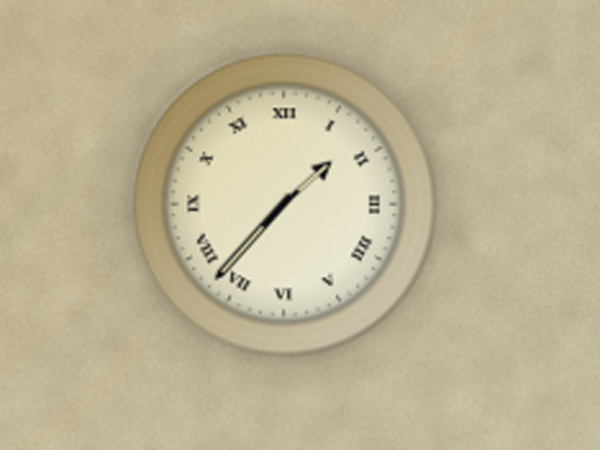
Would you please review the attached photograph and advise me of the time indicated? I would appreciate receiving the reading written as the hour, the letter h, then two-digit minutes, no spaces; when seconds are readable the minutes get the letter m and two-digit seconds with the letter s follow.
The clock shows 1h37
